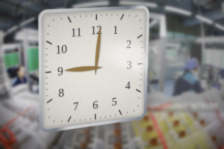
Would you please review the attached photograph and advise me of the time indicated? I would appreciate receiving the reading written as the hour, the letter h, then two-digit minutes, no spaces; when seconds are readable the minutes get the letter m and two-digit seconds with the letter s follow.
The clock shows 9h01
